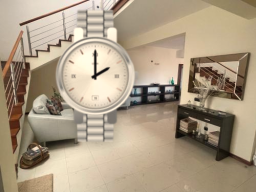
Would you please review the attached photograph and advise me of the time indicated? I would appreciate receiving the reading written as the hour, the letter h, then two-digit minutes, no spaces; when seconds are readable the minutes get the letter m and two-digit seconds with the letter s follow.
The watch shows 2h00
